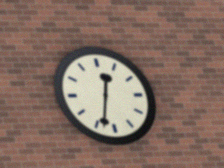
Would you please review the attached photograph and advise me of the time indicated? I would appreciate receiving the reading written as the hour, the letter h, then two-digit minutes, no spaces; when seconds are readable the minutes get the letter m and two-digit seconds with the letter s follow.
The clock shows 12h33
